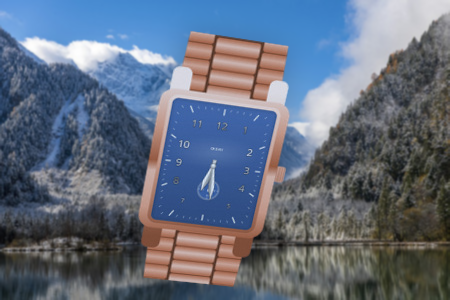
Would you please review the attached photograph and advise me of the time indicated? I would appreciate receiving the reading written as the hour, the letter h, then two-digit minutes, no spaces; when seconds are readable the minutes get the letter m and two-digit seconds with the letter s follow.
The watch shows 6h29
